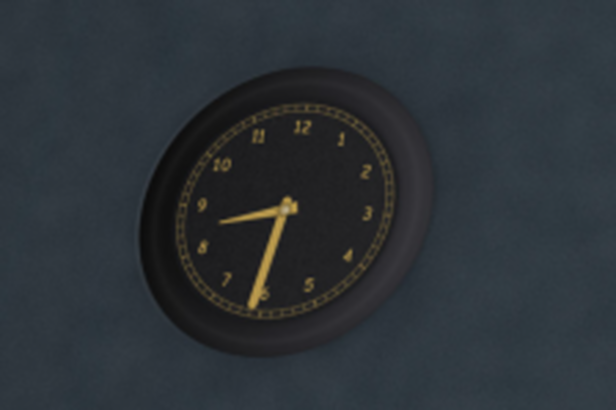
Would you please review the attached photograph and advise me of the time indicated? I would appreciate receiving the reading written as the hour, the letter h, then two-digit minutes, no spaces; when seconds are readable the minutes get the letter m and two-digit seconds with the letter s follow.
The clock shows 8h31
